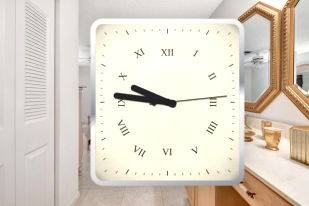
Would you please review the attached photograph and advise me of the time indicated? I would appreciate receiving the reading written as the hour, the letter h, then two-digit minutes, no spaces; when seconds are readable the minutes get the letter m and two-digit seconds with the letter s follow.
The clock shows 9h46m14s
